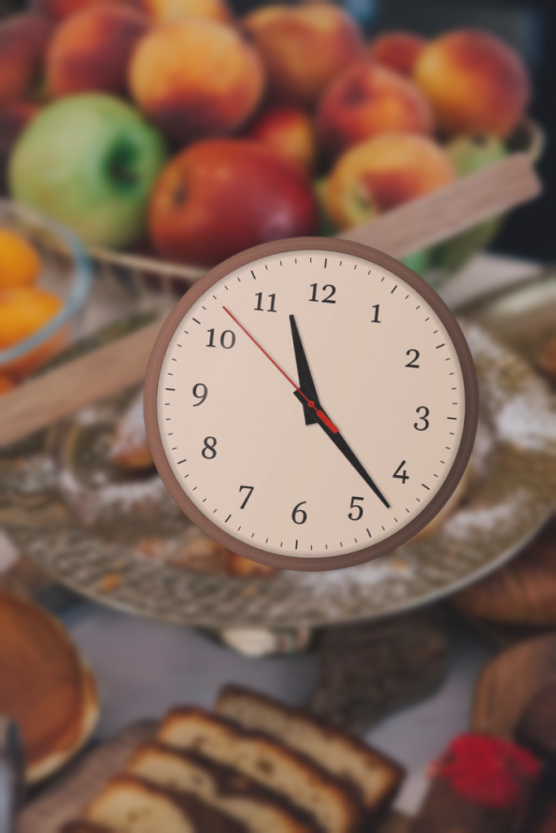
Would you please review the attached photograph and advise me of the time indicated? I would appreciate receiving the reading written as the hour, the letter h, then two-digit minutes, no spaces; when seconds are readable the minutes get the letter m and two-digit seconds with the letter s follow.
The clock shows 11h22m52s
